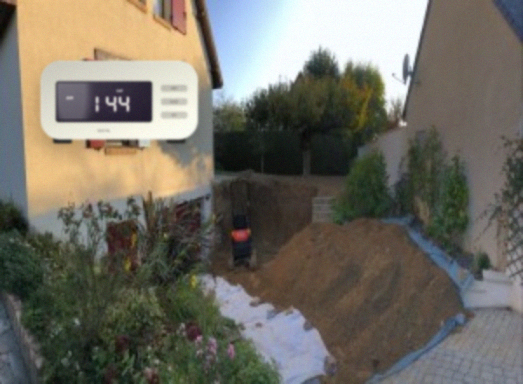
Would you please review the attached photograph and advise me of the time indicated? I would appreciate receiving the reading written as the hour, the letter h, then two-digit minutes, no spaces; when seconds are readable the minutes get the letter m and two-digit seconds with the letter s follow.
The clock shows 1h44
